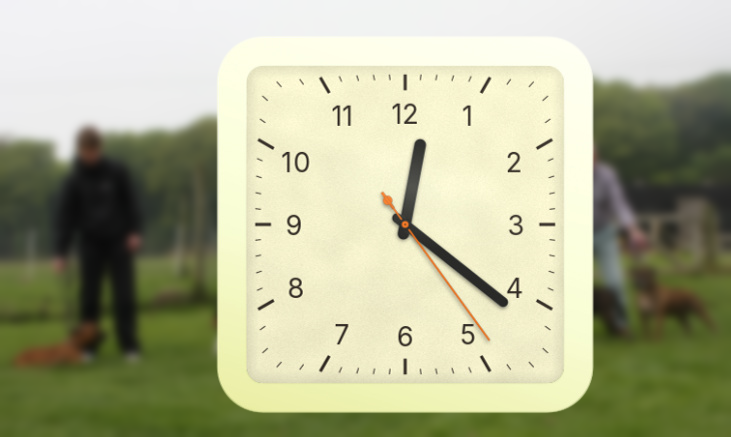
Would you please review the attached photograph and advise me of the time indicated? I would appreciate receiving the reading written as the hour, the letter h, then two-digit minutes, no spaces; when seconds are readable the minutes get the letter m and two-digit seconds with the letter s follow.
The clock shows 12h21m24s
